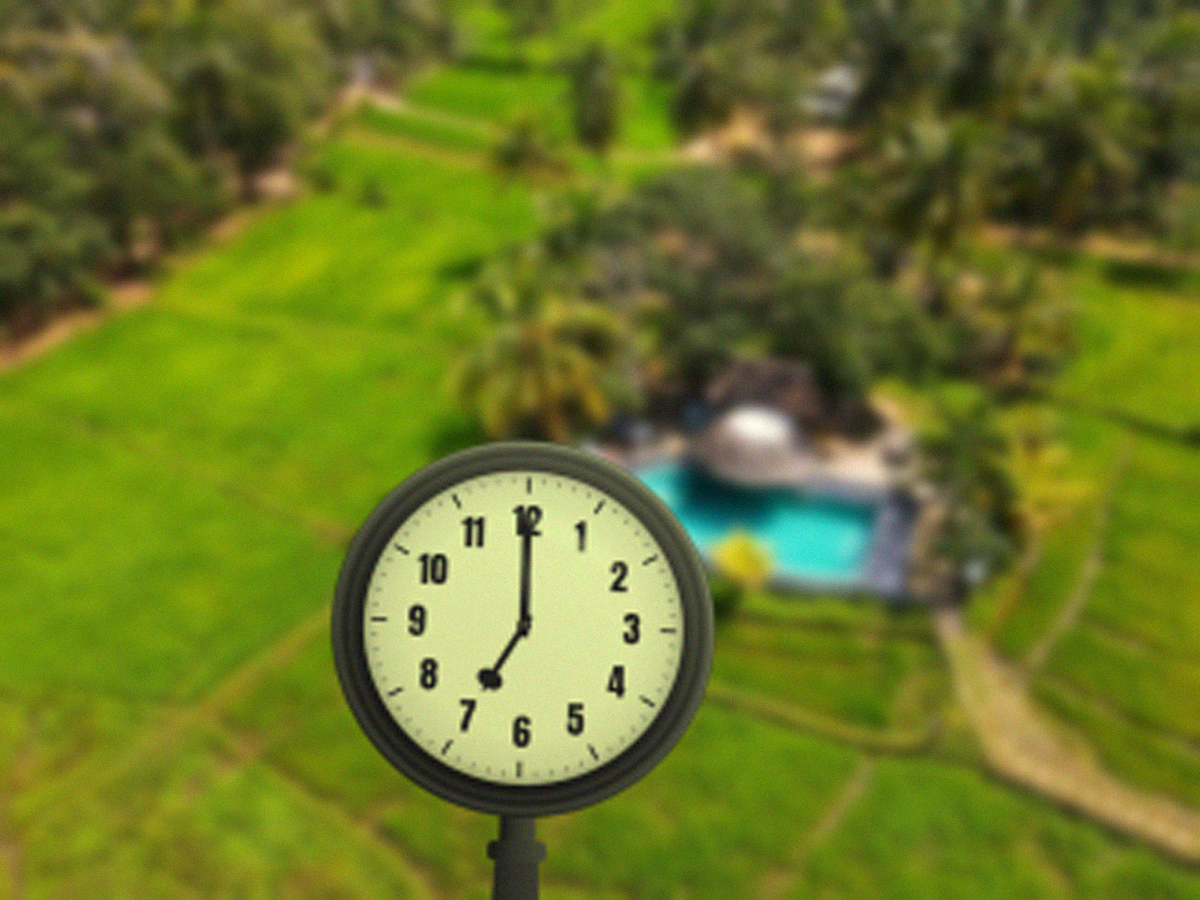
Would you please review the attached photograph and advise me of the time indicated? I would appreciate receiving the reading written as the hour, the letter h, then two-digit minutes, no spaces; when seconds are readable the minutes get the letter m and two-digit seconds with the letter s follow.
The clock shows 7h00
